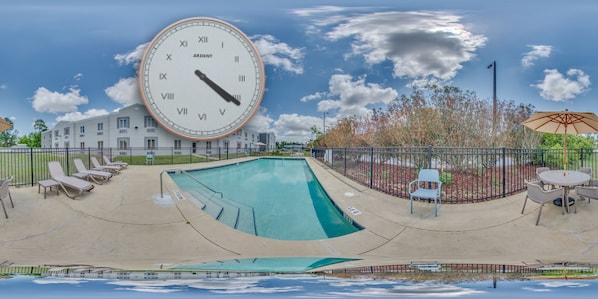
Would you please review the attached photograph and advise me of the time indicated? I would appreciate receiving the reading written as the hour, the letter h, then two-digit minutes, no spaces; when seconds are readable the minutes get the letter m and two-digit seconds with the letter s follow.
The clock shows 4h21
